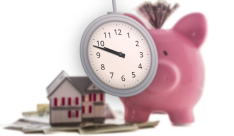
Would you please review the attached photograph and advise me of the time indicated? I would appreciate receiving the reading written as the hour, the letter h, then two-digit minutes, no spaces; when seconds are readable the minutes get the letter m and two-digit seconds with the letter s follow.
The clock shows 9h48
